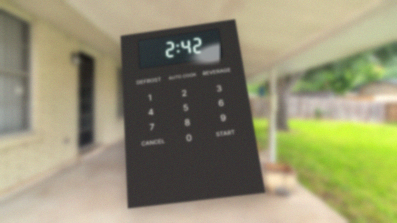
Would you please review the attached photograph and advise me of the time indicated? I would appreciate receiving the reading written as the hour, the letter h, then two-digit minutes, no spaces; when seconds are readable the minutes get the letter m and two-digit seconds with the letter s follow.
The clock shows 2h42
